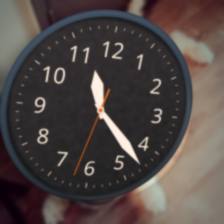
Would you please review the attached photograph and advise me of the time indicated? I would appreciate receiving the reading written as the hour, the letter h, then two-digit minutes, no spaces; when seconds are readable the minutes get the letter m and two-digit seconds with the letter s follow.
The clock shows 11h22m32s
